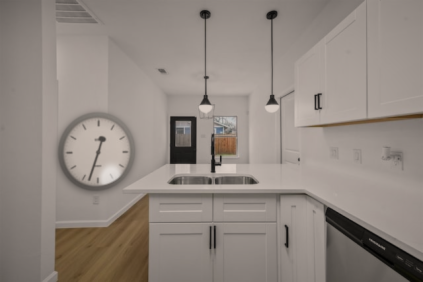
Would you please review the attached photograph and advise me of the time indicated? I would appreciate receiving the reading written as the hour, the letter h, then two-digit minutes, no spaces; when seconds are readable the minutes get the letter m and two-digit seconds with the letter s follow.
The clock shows 12h33
